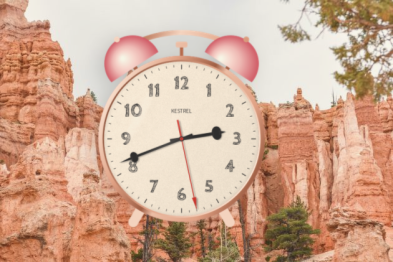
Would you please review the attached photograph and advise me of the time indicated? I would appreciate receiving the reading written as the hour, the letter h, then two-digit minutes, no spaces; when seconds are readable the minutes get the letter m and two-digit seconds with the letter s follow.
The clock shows 2h41m28s
